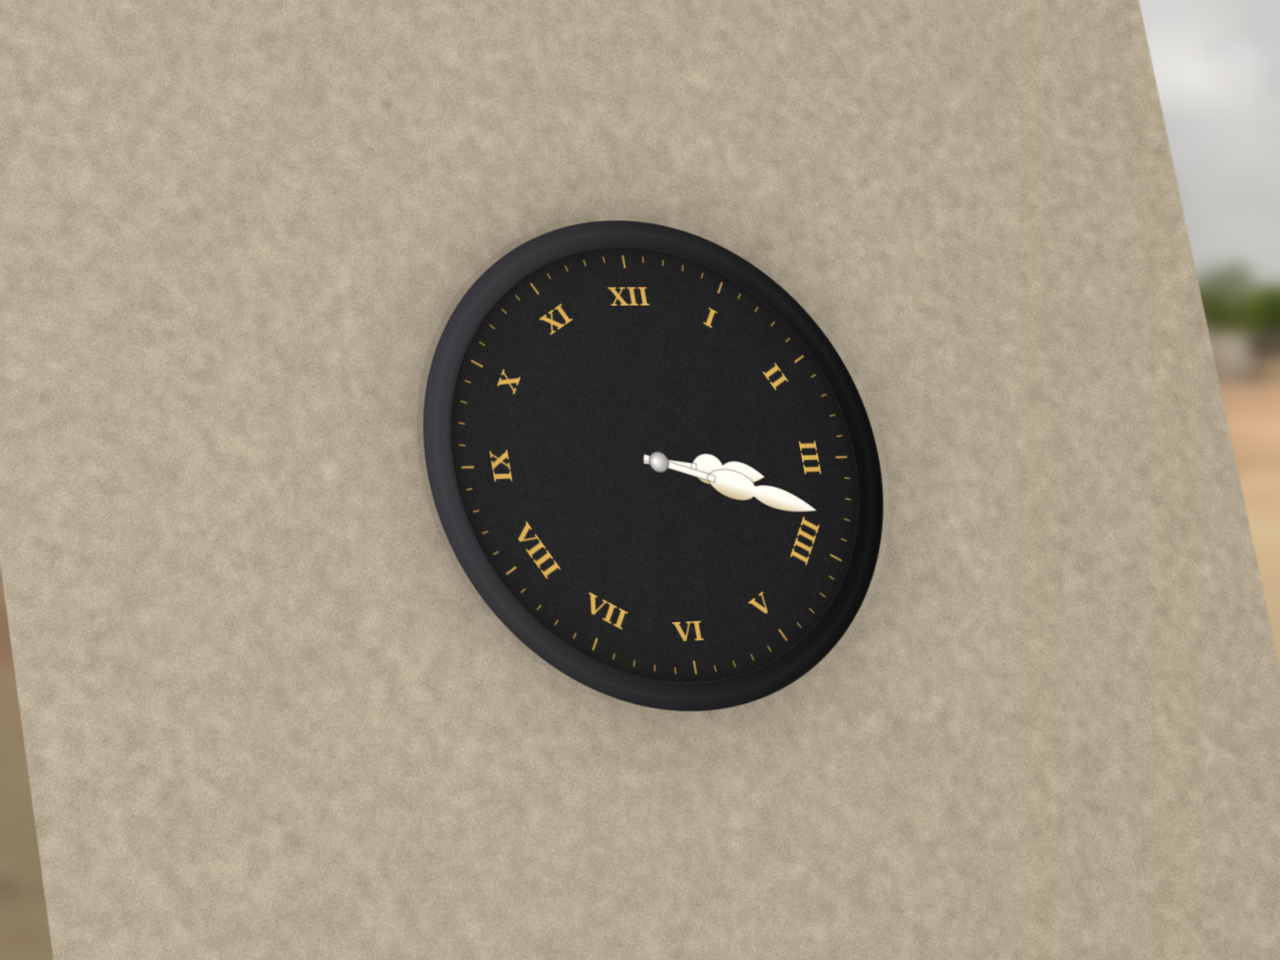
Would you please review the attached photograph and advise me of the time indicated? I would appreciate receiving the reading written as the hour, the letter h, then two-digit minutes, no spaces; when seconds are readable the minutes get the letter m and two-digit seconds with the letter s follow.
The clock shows 3h18
